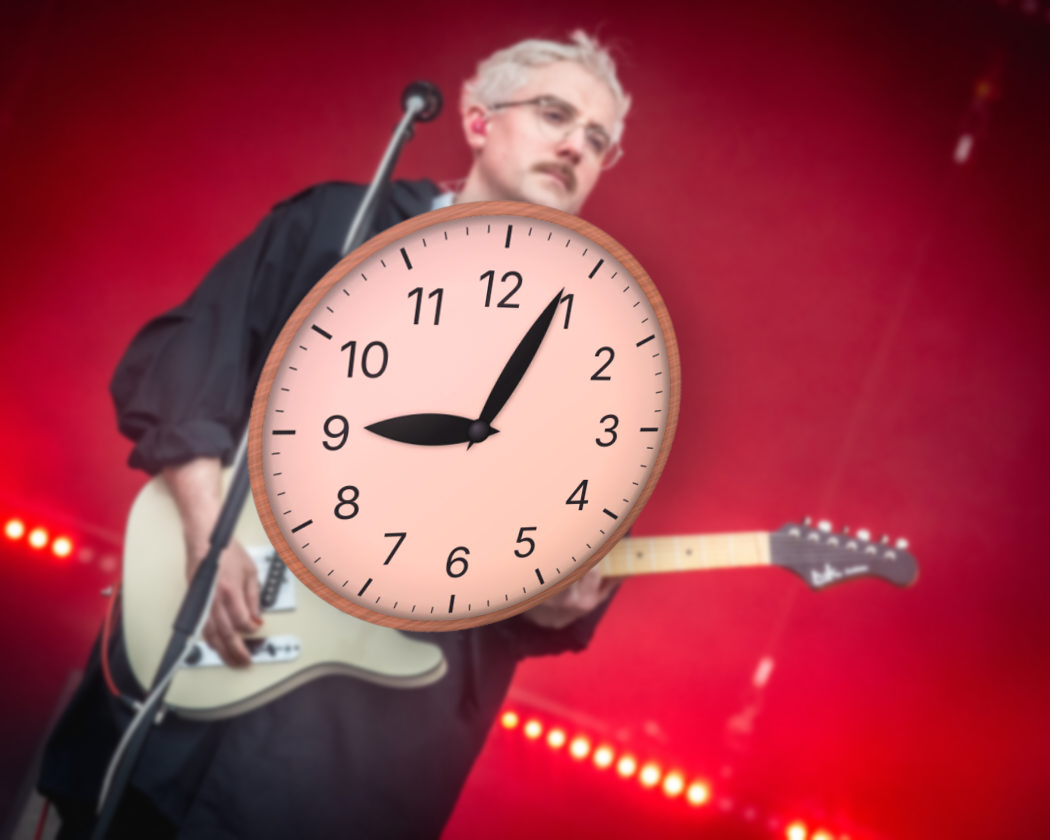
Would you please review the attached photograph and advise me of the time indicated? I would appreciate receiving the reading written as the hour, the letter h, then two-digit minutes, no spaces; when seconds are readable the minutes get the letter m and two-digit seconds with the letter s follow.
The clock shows 9h04
